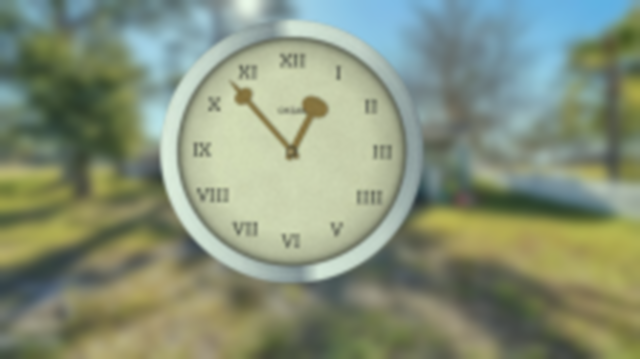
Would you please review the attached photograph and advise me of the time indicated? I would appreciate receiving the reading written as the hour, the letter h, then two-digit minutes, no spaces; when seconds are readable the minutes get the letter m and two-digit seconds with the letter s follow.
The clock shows 12h53
